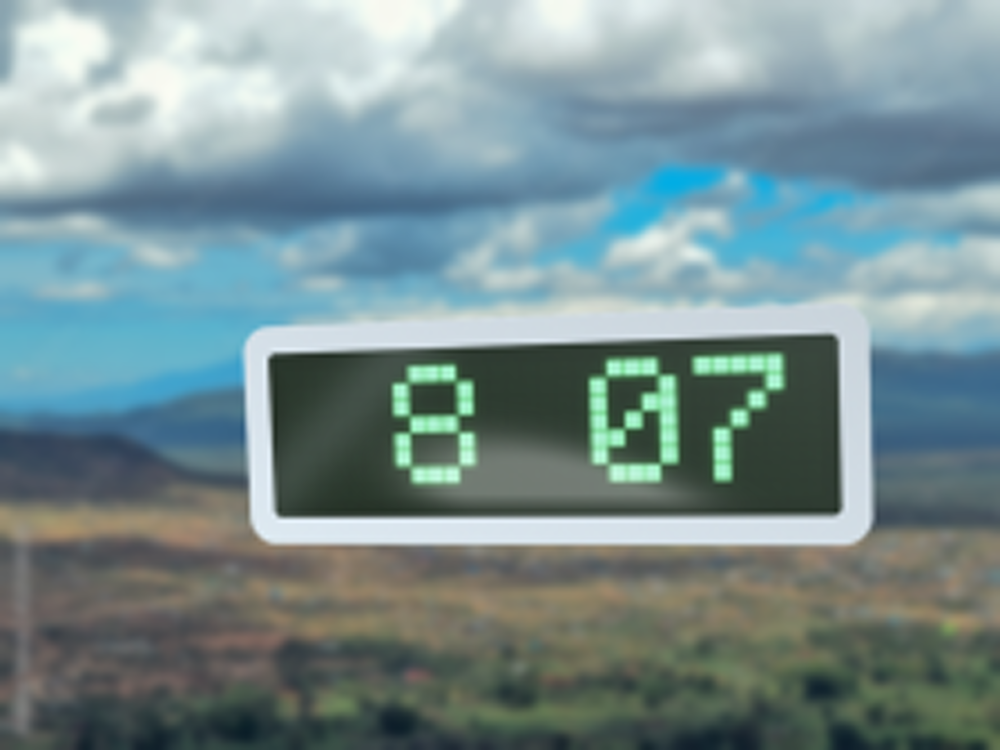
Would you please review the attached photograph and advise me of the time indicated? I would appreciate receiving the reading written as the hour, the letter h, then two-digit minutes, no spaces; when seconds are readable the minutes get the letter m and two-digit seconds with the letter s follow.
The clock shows 8h07
